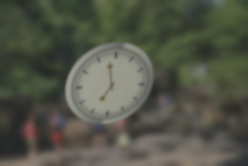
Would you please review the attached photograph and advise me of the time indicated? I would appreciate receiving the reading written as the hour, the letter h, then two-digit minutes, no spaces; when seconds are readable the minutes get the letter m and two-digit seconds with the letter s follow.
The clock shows 6h58
